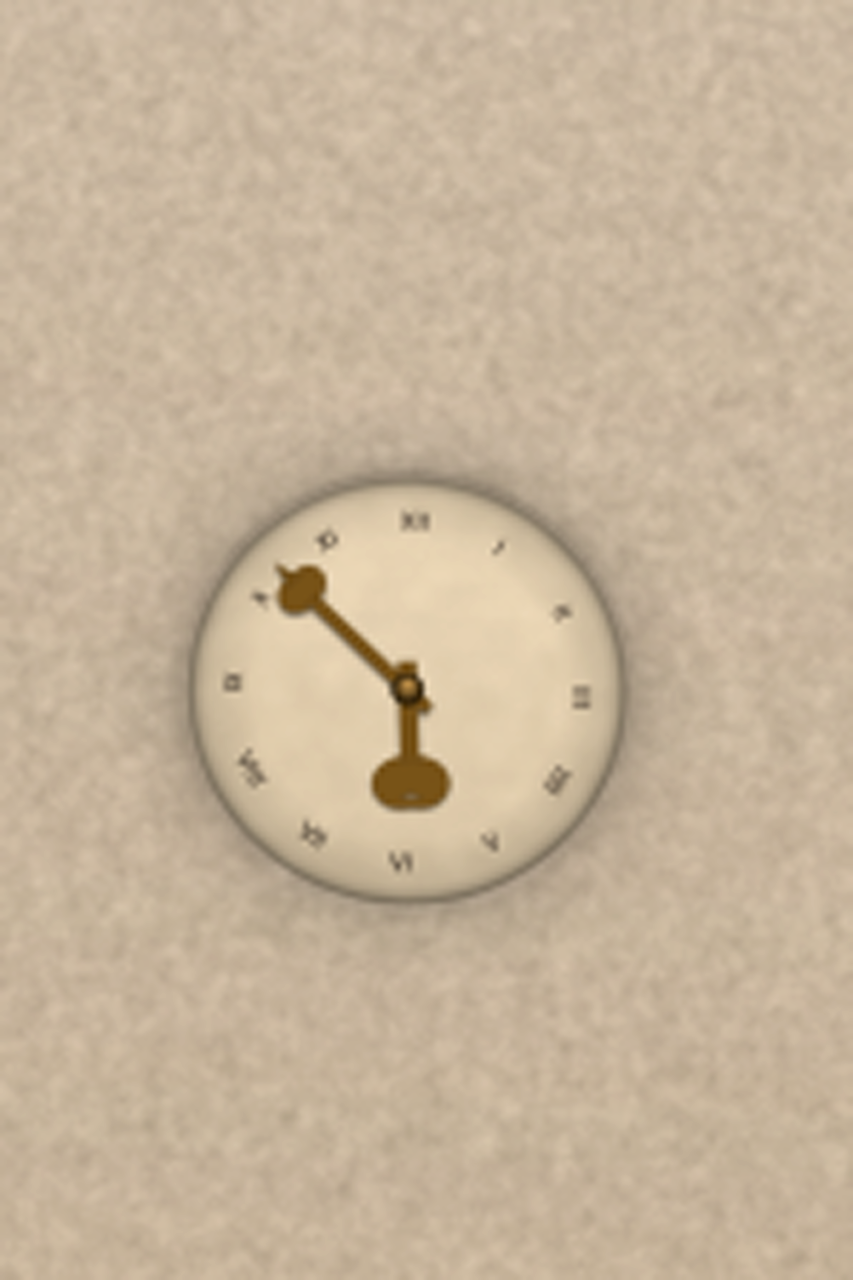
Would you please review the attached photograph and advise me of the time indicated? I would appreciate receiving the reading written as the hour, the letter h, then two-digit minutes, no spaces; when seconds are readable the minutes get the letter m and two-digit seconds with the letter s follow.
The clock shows 5h52
